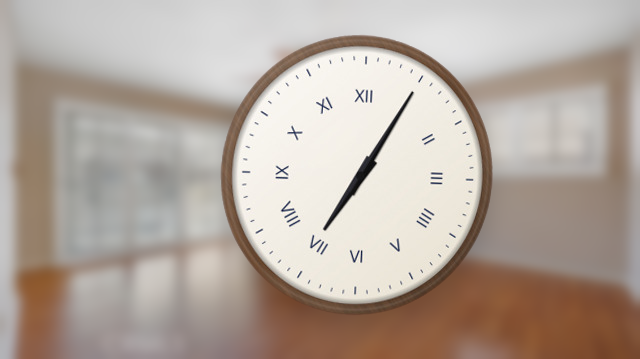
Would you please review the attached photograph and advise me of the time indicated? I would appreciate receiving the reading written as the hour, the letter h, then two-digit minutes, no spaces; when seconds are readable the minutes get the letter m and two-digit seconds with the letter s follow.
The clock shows 7h05
